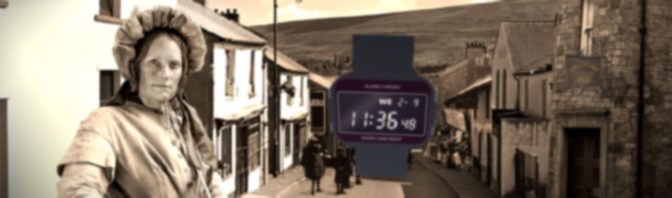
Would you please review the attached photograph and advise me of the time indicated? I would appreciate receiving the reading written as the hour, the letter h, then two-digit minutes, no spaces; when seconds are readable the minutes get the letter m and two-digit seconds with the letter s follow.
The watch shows 11h36m48s
